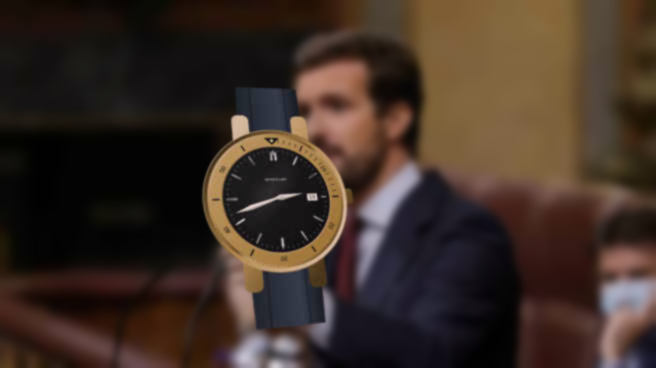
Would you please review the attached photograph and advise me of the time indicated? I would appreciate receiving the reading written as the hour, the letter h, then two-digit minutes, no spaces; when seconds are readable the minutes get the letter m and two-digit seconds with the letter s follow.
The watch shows 2h42
